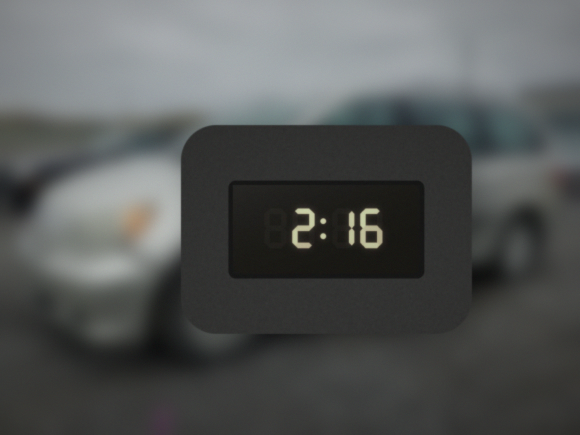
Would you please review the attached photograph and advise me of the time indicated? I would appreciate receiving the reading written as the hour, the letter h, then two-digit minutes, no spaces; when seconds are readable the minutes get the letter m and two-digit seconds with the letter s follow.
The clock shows 2h16
